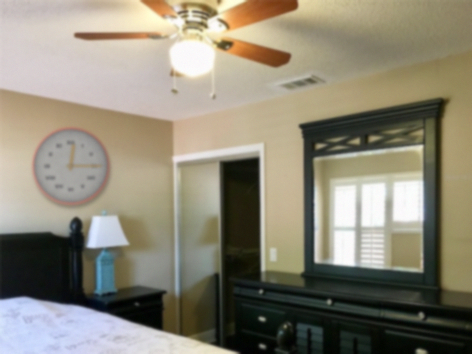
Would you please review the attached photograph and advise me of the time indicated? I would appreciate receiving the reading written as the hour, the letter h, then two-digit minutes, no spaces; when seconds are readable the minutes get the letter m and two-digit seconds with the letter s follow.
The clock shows 12h15
